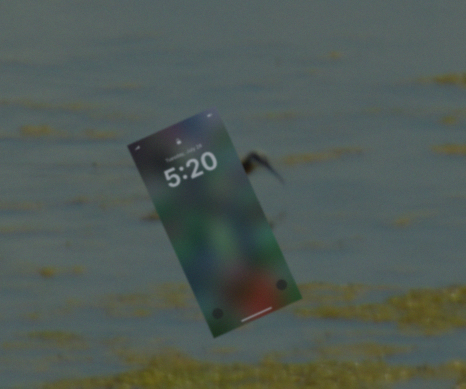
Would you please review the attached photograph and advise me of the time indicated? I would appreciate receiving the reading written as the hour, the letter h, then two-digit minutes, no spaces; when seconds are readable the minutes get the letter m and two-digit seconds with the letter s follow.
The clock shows 5h20
